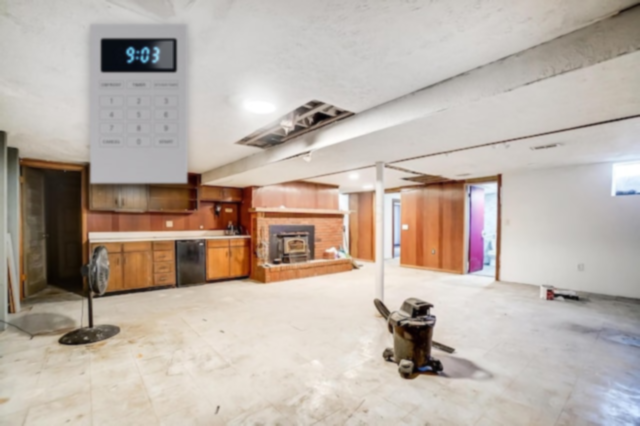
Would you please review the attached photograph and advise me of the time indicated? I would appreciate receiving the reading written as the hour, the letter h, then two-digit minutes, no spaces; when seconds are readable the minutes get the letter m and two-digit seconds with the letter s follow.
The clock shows 9h03
